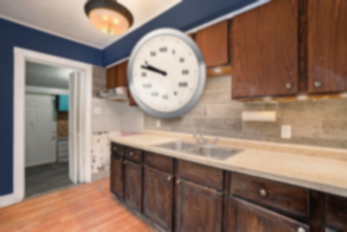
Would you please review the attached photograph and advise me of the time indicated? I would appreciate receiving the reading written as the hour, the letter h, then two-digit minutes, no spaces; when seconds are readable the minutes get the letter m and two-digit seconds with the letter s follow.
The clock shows 9h48
